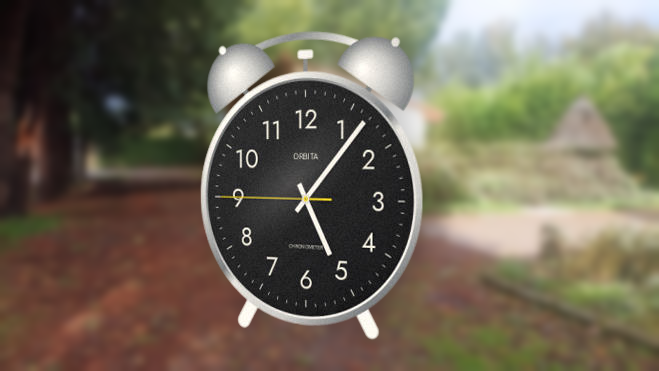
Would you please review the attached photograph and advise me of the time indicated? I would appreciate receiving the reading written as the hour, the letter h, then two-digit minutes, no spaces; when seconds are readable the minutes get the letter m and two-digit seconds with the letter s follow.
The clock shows 5h06m45s
